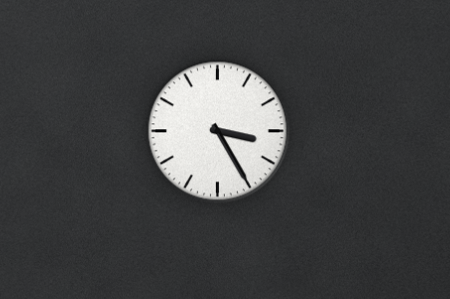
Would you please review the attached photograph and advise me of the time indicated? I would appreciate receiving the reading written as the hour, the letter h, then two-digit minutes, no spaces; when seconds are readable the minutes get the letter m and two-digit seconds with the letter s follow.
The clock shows 3h25
